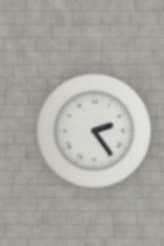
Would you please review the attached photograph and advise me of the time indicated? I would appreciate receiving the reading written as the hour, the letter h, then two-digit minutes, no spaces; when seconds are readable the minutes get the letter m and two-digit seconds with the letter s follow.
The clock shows 2h24
